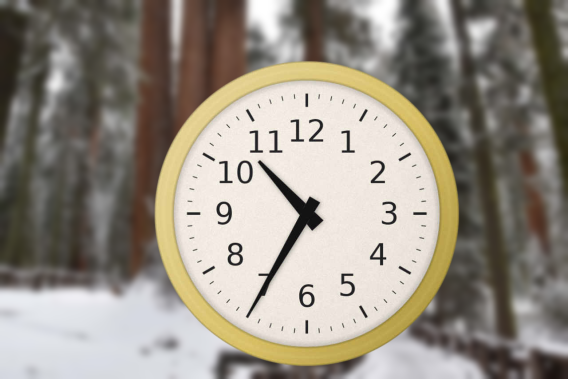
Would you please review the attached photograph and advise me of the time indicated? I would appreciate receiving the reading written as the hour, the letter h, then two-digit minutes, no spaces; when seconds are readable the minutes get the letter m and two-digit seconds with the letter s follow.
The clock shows 10h35
